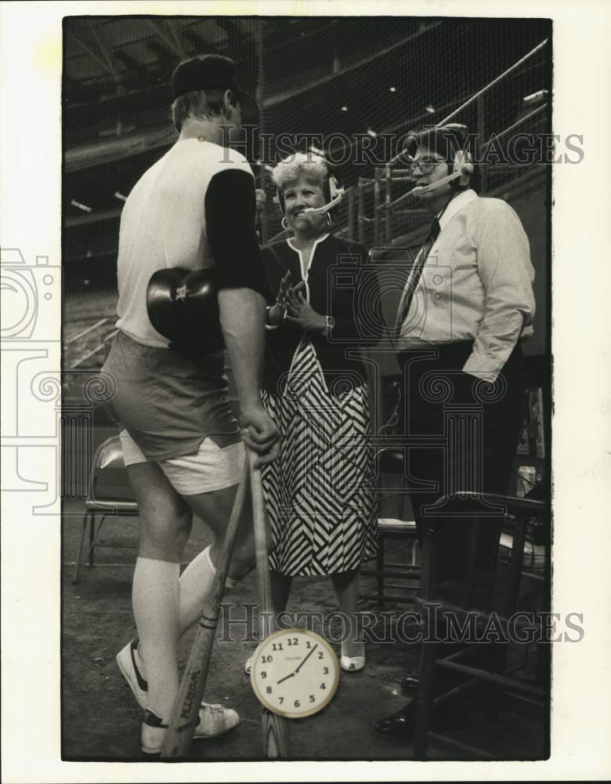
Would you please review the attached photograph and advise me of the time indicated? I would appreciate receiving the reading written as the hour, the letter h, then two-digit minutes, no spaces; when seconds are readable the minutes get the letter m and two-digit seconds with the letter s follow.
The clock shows 8h07
